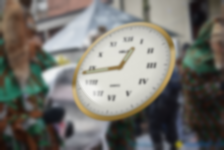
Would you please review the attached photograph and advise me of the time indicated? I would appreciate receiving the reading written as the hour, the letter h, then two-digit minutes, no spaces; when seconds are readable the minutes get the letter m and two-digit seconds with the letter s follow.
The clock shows 12h44
